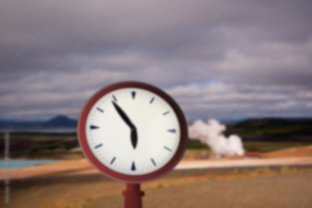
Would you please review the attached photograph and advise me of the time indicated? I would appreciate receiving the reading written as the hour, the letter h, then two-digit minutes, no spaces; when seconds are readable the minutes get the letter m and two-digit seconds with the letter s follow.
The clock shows 5h54
